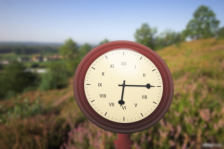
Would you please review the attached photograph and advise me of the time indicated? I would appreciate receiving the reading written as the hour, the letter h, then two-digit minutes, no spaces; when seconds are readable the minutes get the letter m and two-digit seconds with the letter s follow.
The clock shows 6h15
